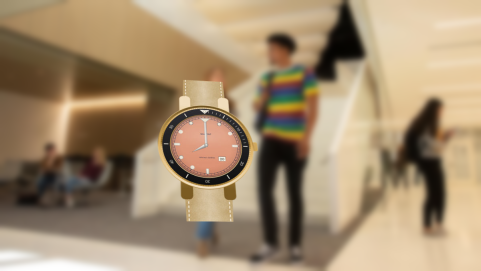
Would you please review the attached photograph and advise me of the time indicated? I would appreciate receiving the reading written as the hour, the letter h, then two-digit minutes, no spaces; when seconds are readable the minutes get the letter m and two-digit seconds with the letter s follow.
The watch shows 8h00
